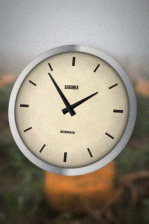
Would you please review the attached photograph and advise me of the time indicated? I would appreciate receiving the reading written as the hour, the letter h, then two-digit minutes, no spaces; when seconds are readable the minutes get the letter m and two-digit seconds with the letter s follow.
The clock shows 1h54
